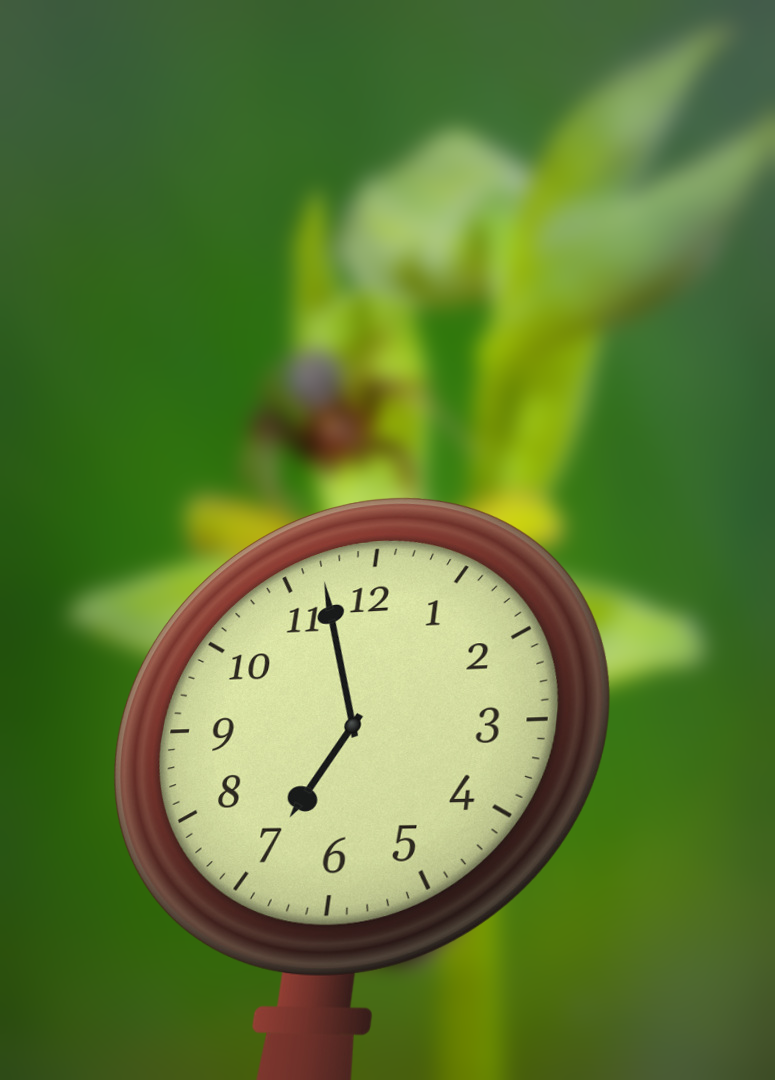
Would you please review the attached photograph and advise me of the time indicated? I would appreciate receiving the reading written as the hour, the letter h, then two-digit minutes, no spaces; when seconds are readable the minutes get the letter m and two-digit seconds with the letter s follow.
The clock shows 6h57
